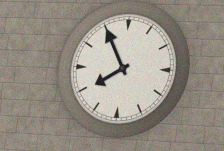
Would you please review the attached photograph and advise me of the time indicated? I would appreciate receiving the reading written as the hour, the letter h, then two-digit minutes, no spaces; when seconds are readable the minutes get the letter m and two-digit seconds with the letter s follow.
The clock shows 7h55
